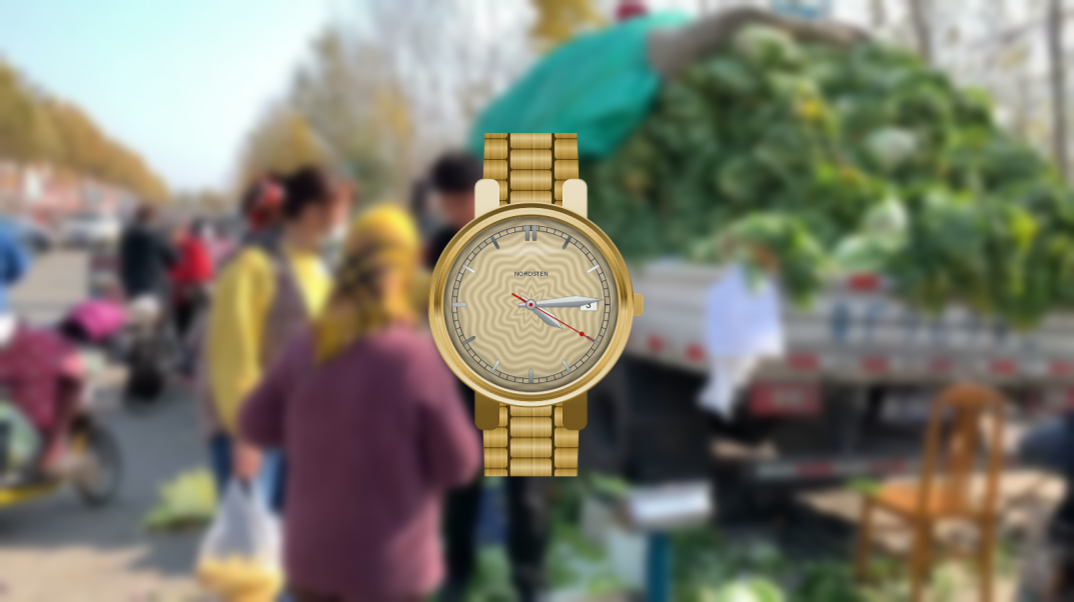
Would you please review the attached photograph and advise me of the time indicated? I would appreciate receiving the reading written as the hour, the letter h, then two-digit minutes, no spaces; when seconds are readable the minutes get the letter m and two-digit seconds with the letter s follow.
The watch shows 4h14m20s
